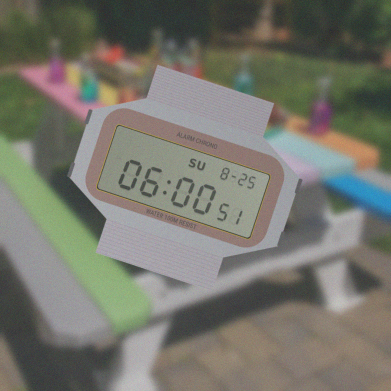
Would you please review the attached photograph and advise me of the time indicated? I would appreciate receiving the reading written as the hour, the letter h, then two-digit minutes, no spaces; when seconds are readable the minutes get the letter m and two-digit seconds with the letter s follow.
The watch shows 6h00m51s
